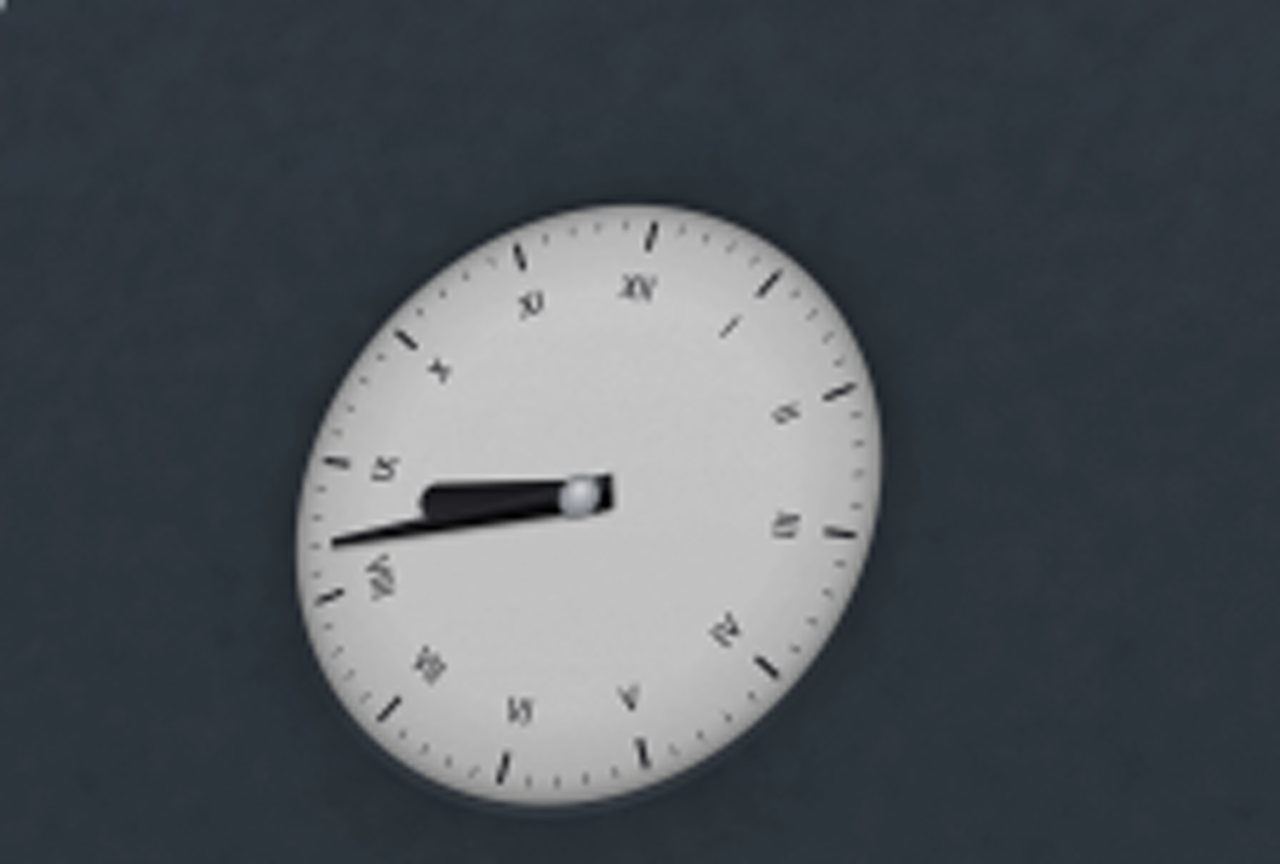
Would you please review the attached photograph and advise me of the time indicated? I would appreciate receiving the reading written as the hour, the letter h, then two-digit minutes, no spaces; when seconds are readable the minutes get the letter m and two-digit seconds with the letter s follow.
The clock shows 8h42
